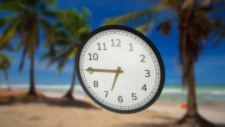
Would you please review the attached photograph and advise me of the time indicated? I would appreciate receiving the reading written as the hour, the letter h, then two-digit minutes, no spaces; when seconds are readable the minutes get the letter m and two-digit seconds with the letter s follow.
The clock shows 6h45
